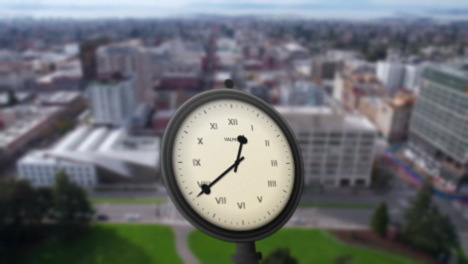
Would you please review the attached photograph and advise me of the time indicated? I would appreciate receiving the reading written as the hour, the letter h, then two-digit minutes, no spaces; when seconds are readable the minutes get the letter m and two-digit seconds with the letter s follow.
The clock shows 12h39
